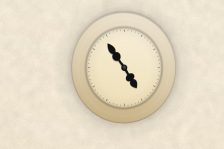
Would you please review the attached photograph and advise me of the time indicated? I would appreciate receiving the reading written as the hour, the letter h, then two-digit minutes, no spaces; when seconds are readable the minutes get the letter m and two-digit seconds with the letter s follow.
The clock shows 4h54
